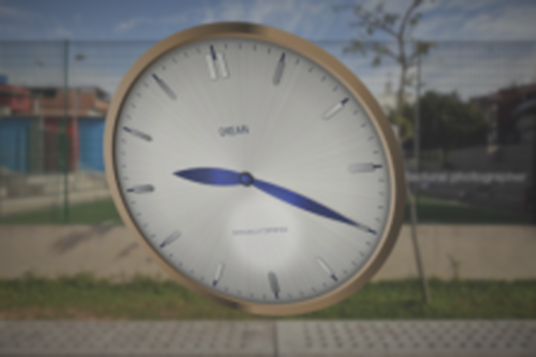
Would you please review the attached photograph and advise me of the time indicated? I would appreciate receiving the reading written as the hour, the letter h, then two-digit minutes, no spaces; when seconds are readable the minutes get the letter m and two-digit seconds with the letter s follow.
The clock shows 9h20
